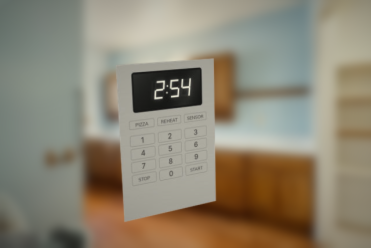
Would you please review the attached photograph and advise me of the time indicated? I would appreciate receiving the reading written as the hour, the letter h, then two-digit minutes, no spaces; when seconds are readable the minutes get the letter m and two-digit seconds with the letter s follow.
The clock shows 2h54
